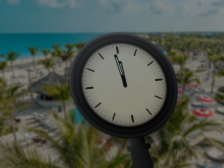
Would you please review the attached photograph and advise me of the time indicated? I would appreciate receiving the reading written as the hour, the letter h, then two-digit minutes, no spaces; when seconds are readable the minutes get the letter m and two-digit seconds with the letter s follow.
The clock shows 11h59
